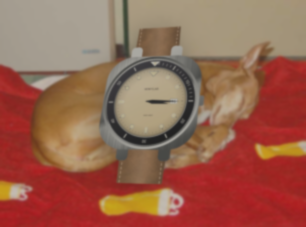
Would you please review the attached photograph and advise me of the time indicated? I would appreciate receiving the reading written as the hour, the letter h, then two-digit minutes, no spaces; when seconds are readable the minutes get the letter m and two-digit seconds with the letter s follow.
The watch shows 3h15
